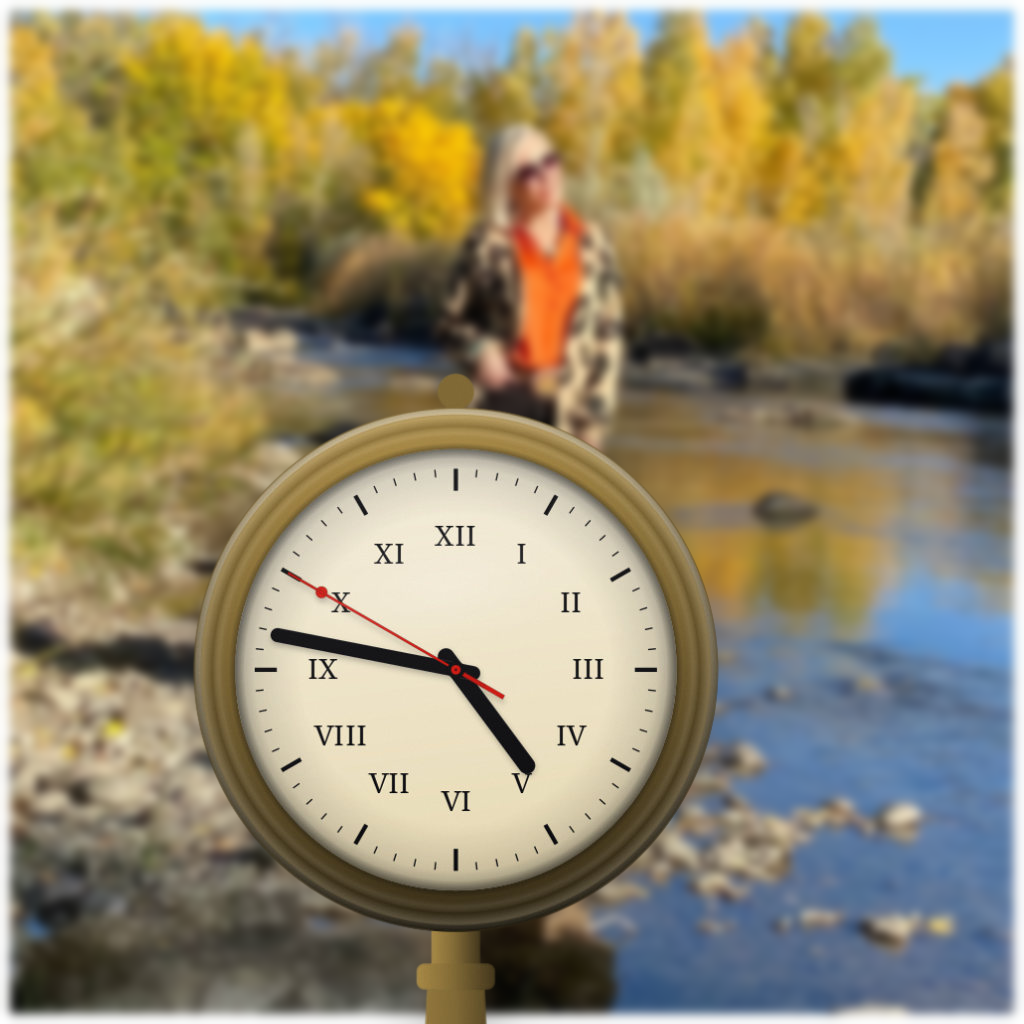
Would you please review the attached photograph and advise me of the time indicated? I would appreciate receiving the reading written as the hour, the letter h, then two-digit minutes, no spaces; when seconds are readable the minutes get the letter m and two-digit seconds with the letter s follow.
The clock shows 4h46m50s
